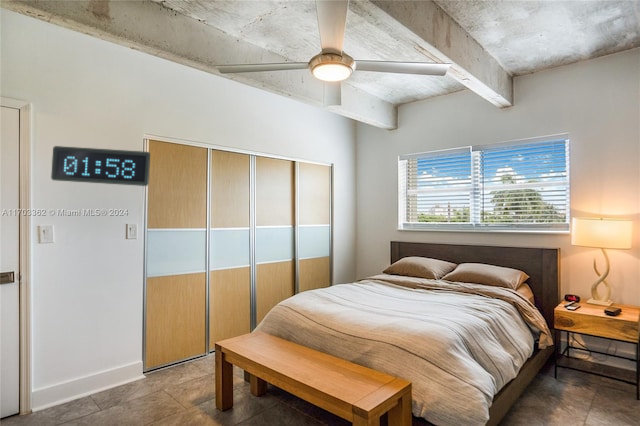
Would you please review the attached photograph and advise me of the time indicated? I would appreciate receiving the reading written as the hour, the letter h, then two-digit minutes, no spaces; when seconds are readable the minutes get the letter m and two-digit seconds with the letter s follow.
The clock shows 1h58
